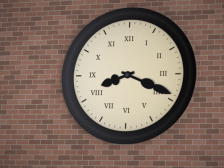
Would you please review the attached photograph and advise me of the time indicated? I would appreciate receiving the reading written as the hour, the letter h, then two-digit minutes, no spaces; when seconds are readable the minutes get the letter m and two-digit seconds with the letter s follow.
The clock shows 8h19
